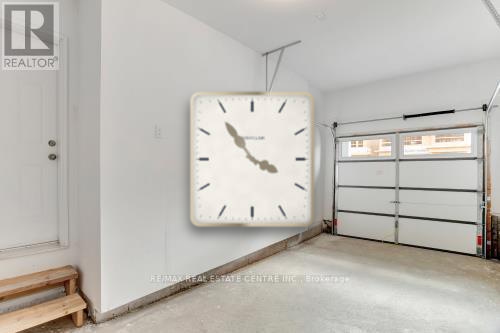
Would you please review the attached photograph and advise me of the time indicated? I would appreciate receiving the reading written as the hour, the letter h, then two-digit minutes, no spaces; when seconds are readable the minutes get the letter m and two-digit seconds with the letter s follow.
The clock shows 3h54
